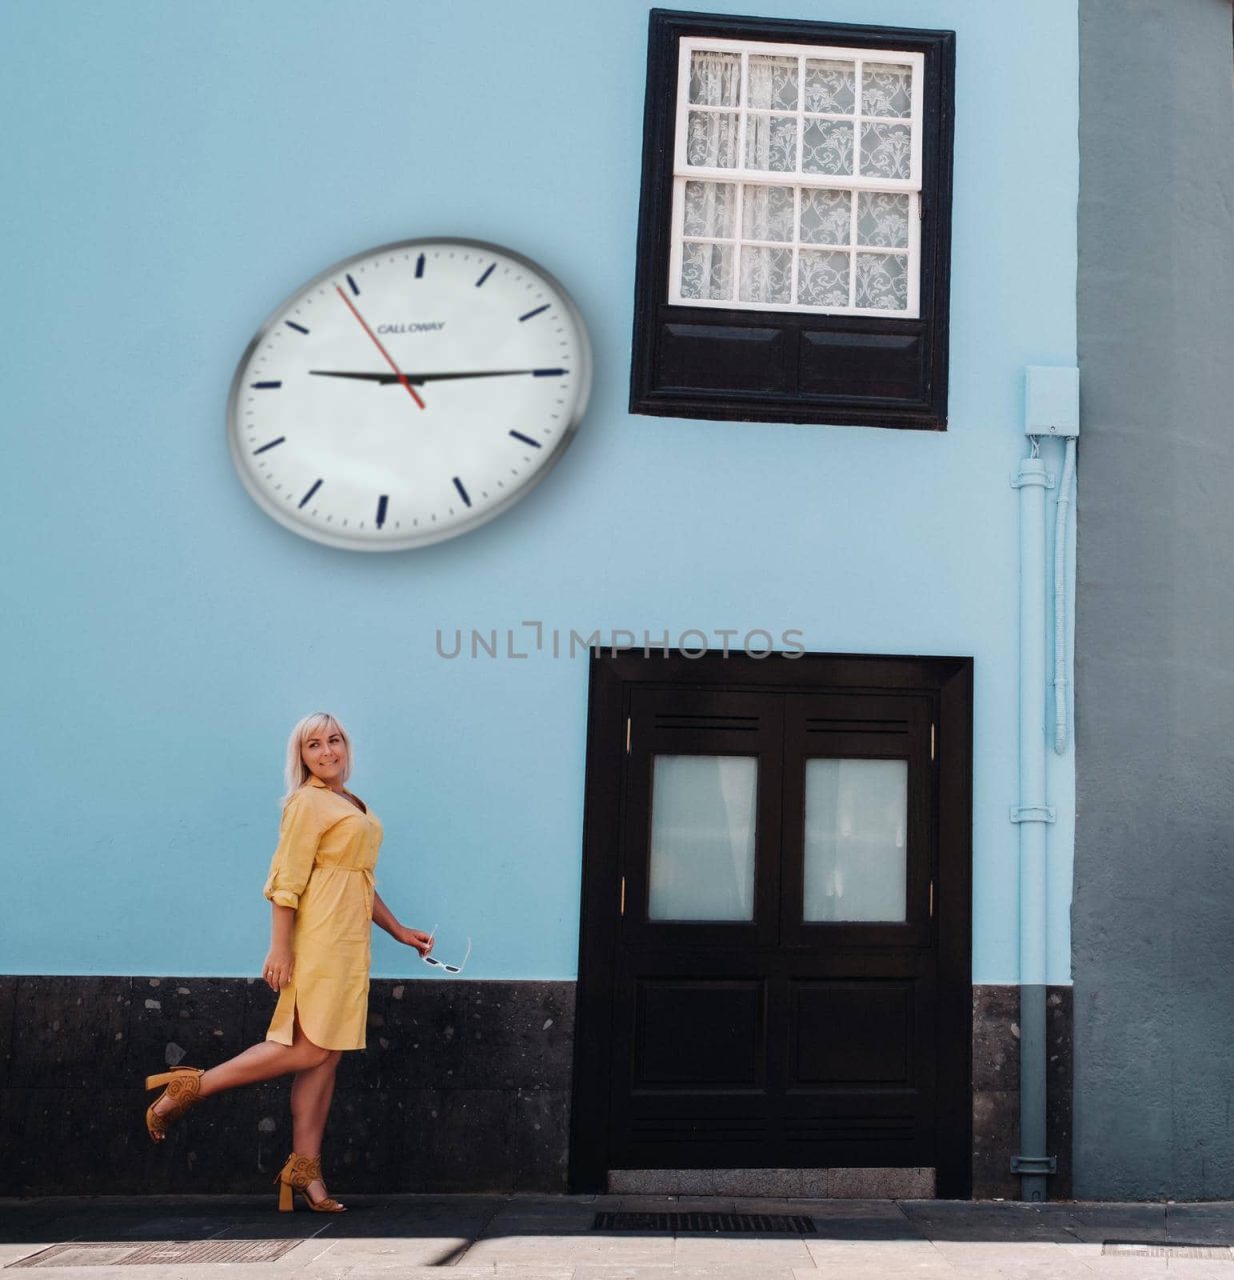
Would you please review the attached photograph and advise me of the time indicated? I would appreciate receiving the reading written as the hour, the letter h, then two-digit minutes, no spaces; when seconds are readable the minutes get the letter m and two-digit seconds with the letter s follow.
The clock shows 9h14m54s
